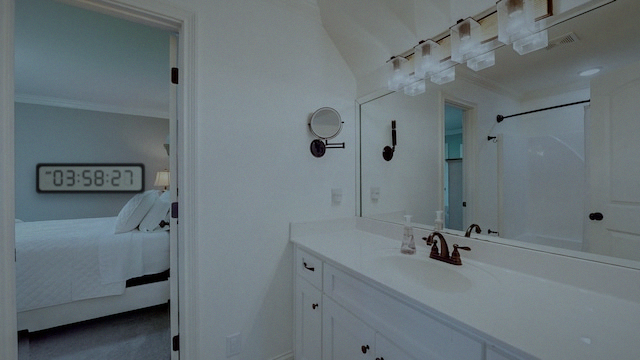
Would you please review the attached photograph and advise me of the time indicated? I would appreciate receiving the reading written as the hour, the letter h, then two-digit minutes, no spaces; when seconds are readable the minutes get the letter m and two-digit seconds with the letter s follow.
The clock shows 3h58m27s
